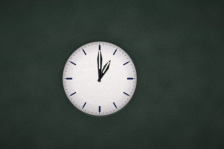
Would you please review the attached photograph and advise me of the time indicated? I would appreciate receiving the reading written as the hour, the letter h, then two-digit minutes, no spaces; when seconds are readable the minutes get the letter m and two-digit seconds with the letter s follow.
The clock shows 1h00
